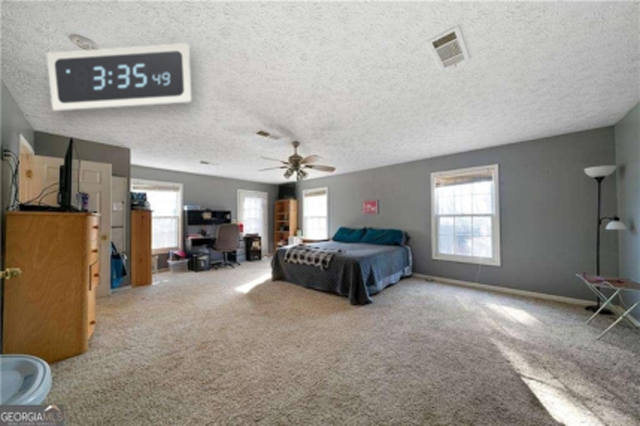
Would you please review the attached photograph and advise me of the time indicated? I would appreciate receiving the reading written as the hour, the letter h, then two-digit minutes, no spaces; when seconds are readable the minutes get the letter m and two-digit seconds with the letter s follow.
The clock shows 3h35m49s
